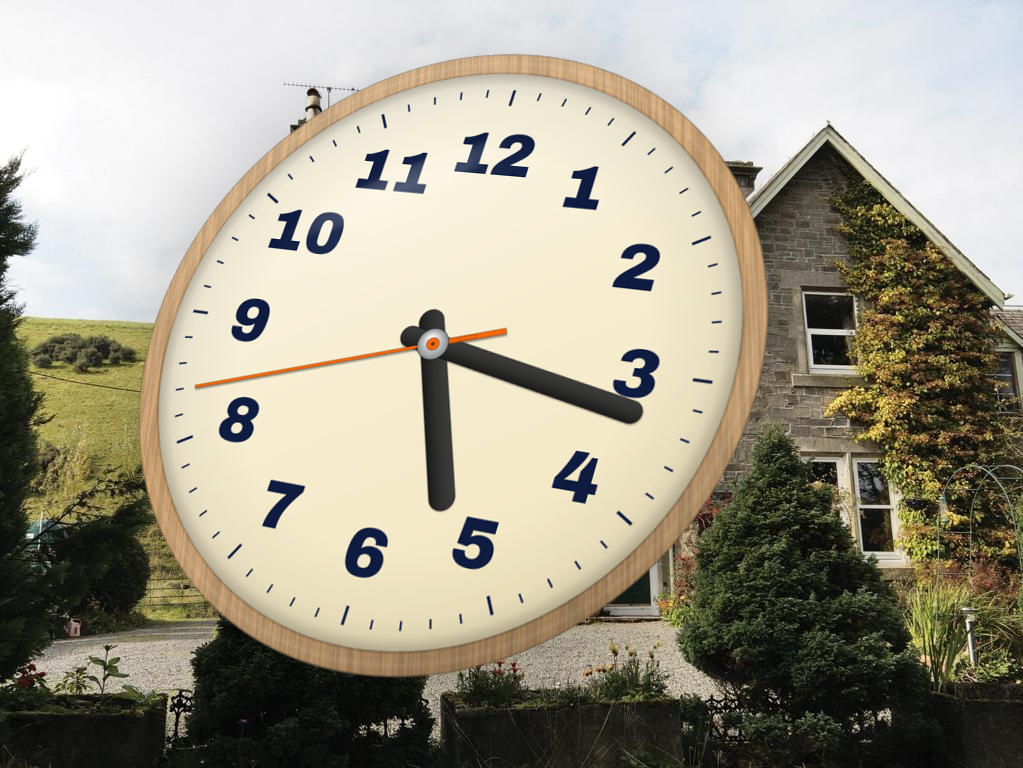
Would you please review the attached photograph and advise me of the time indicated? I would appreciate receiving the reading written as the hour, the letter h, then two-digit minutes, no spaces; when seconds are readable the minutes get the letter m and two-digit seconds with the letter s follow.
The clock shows 5h16m42s
